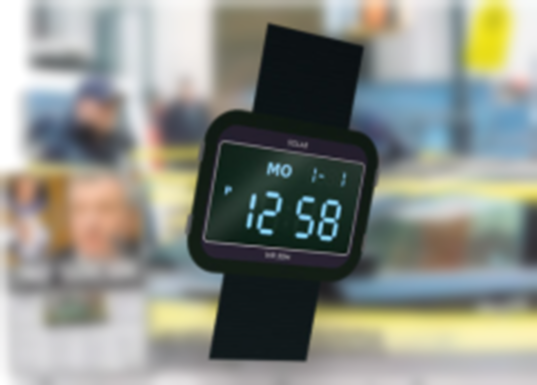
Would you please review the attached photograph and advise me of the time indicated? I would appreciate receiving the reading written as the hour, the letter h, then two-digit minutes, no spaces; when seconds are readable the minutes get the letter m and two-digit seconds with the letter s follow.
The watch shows 12h58
